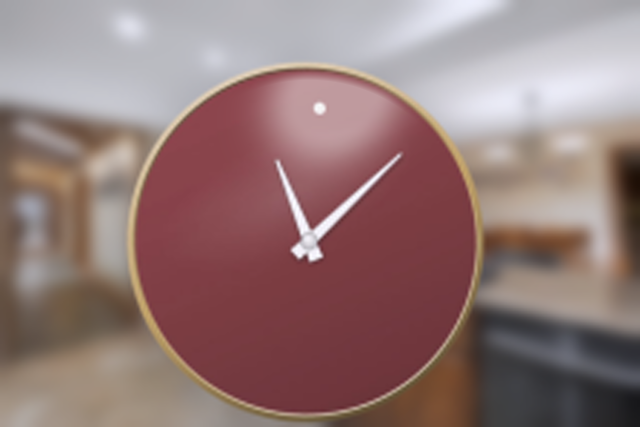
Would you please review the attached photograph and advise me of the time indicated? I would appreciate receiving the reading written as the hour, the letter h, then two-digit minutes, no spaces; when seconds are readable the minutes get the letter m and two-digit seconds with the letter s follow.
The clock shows 11h07
